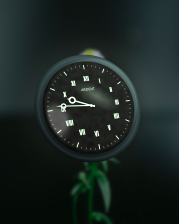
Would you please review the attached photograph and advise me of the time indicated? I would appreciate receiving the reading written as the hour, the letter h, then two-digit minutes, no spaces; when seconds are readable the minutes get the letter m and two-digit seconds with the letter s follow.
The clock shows 9h46
